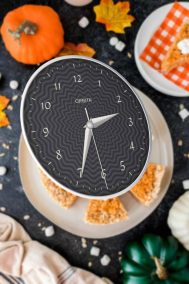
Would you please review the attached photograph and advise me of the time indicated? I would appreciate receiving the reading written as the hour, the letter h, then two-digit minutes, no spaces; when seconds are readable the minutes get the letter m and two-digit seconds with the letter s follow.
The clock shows 2h34m30s
